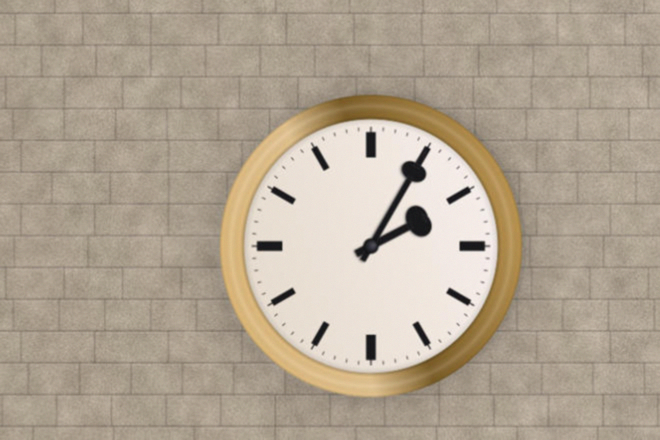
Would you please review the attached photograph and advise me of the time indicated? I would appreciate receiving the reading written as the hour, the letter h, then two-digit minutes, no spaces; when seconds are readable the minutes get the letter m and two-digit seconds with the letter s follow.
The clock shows 2h05
